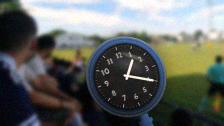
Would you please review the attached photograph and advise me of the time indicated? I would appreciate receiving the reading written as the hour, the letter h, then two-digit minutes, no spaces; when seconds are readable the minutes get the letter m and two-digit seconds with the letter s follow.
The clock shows 1h20
